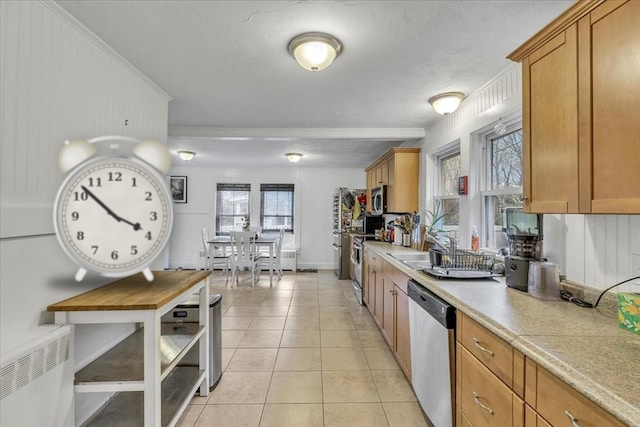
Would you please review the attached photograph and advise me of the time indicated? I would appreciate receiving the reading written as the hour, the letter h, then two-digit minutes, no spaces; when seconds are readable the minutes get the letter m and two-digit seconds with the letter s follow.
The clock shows 3h52
